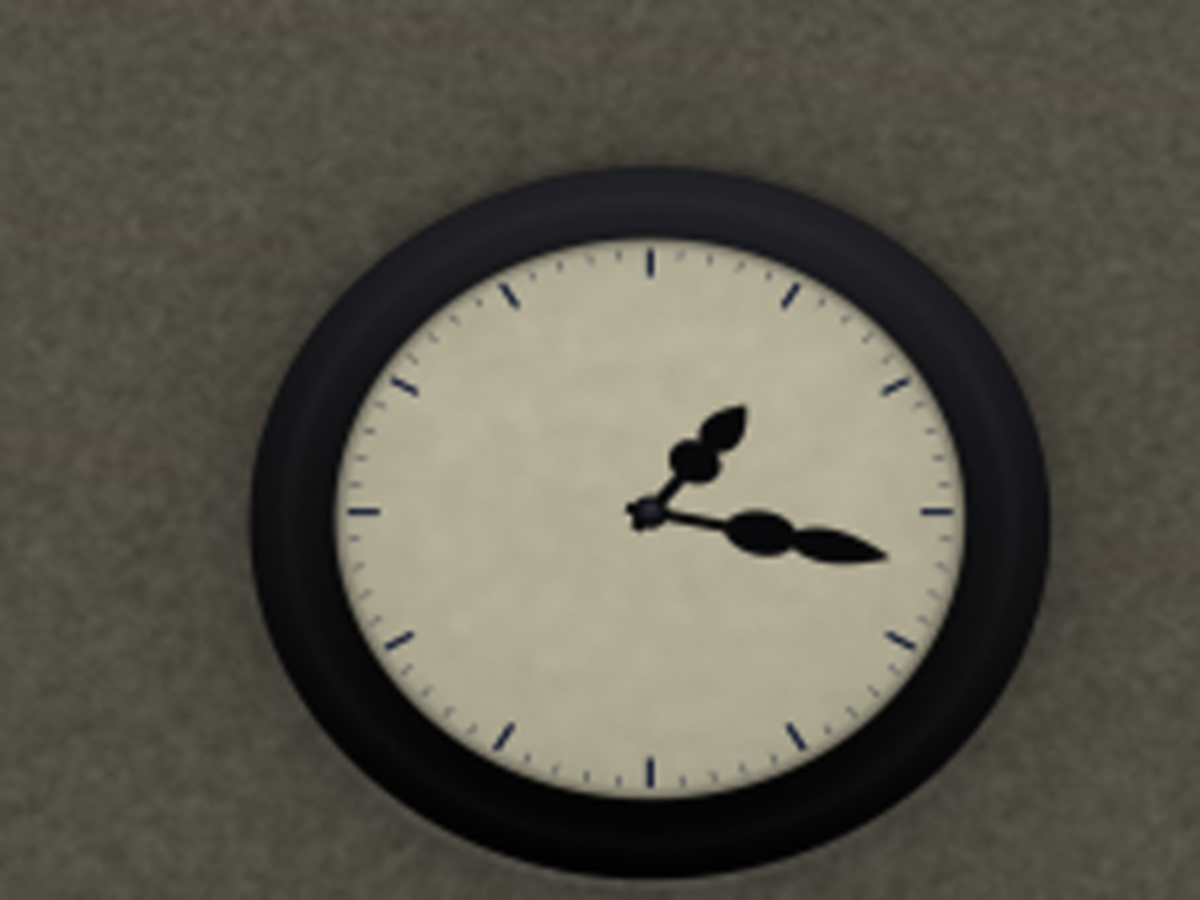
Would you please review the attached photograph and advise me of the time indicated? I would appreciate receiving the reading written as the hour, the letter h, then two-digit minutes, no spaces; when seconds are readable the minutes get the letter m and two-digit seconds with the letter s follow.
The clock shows 1h17
